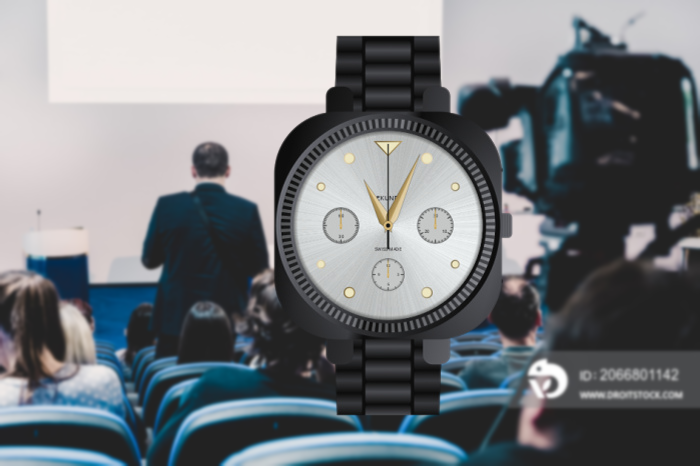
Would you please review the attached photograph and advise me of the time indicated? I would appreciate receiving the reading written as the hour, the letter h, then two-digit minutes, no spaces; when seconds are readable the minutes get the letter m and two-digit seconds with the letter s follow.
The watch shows 11h04
